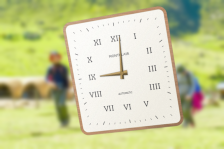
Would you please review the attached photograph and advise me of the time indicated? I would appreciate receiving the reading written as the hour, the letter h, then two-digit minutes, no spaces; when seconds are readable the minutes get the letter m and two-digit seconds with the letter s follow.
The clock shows 9h01
